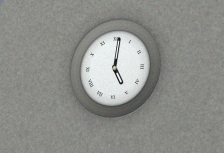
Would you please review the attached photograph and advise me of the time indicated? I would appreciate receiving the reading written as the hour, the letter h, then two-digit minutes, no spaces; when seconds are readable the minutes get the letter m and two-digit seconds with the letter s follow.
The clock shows 5h01
